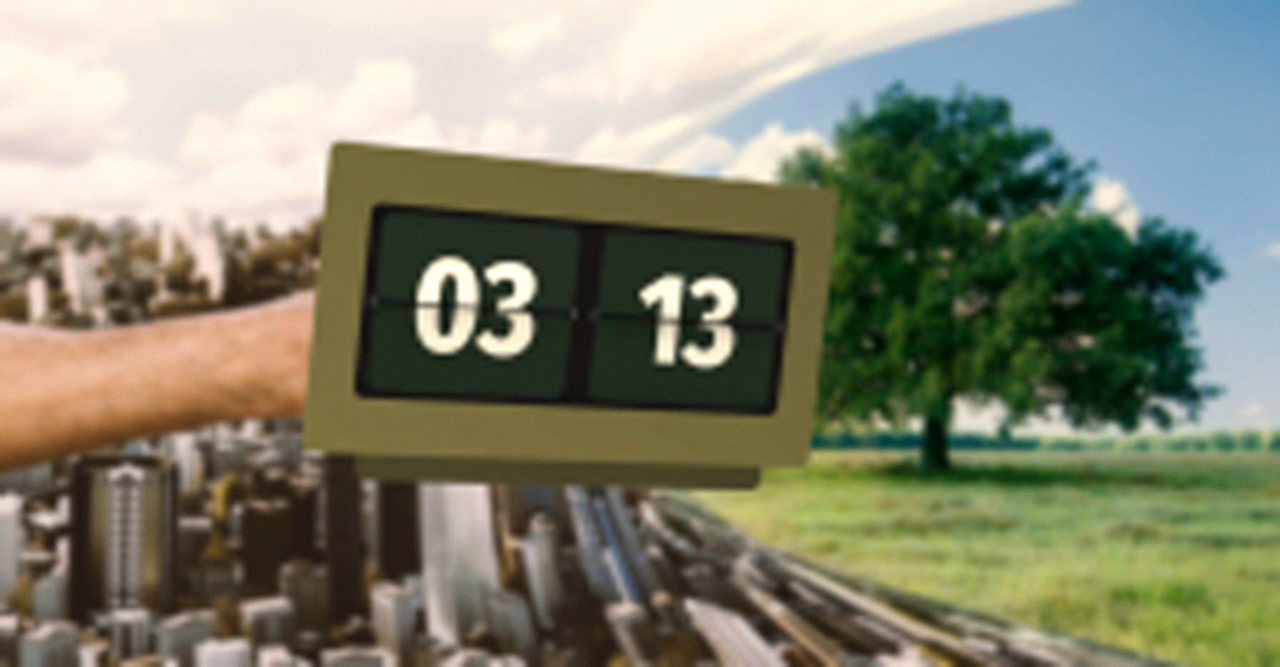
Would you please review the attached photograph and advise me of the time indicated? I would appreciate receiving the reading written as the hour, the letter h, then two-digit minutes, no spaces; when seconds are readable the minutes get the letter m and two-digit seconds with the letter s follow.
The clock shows 3h13
